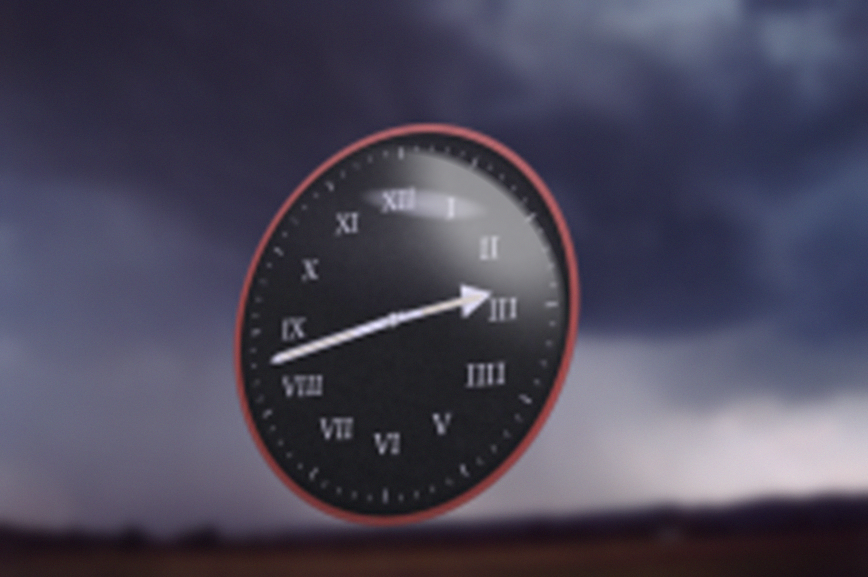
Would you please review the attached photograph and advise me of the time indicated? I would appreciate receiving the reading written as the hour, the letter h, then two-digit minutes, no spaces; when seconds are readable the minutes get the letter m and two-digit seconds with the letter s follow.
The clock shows 2h43
